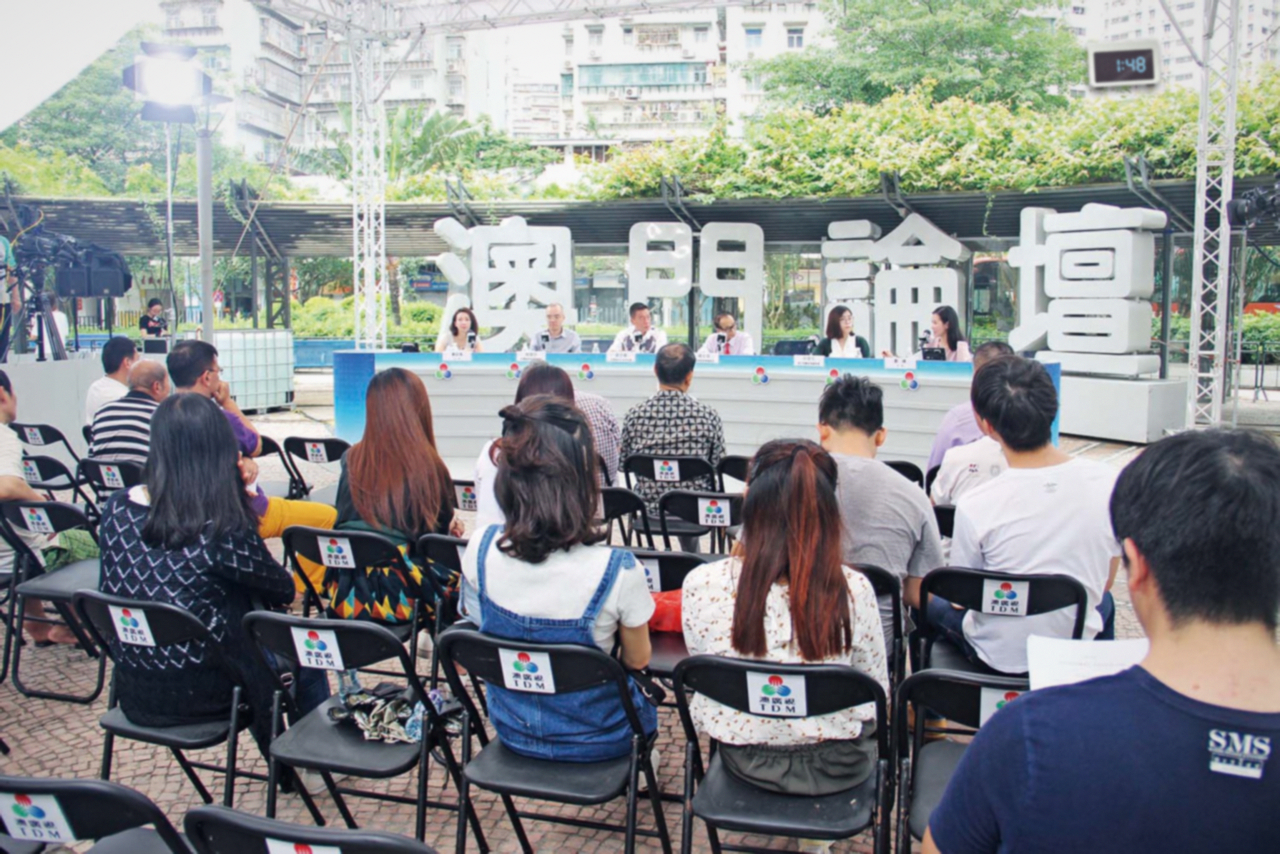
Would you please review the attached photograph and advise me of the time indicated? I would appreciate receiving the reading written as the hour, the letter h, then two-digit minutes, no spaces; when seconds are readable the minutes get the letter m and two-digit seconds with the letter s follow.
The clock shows 1h48
